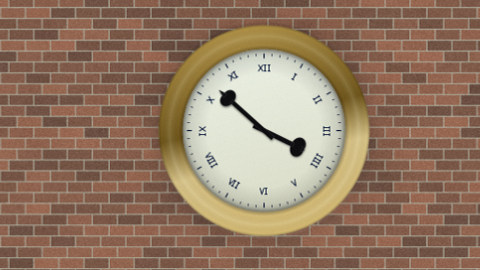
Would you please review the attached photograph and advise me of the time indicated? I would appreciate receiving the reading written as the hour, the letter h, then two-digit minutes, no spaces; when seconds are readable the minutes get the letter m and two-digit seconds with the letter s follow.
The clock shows 3h52
